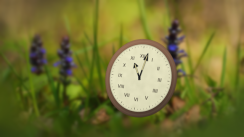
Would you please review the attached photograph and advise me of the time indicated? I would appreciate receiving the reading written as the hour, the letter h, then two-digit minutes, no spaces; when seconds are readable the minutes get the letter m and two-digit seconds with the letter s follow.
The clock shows 11h02
